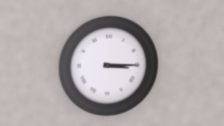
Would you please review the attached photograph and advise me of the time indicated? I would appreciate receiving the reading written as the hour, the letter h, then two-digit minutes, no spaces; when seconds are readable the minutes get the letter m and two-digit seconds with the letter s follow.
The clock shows 3h15
